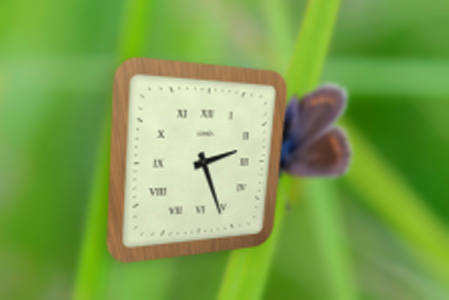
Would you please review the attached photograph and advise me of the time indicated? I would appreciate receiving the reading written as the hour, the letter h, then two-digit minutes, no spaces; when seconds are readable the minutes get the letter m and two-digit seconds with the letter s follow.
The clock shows 2h26
